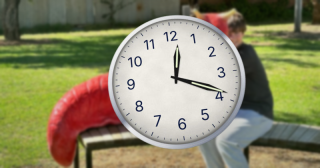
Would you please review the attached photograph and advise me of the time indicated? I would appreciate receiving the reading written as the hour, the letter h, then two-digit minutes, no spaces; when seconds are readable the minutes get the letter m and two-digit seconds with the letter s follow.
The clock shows 12h19
